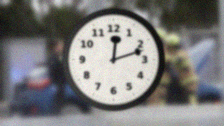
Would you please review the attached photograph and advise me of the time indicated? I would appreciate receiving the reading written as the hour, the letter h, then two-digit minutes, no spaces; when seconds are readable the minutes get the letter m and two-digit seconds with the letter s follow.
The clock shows 12h12
